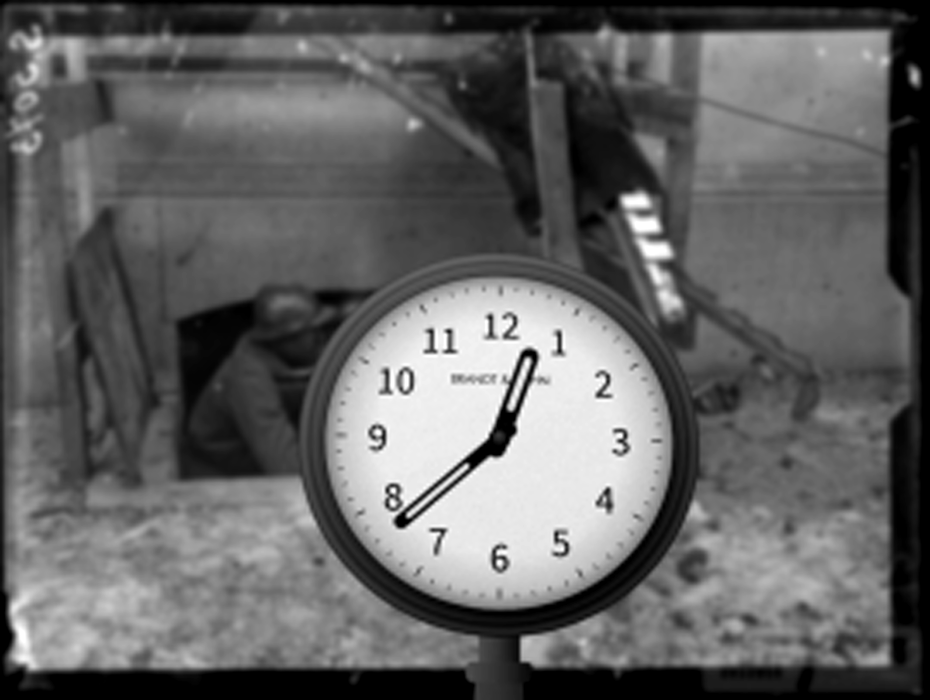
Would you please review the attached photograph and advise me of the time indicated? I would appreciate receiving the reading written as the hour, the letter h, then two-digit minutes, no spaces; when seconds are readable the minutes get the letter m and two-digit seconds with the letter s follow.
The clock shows 12h38
